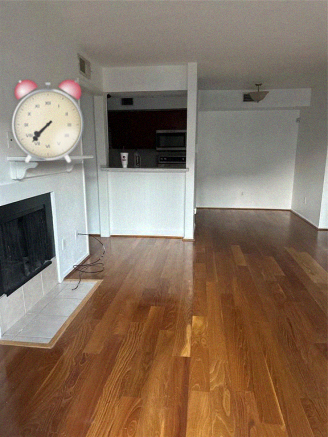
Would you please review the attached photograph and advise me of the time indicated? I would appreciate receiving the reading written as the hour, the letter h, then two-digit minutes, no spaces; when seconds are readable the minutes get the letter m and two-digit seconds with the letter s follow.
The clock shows 7h37
